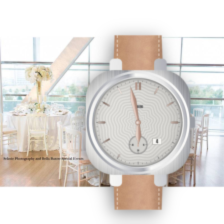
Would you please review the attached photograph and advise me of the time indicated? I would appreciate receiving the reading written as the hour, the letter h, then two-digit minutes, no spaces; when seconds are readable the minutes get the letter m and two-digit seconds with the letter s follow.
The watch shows 5h58
